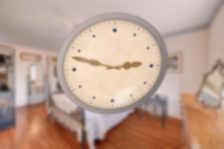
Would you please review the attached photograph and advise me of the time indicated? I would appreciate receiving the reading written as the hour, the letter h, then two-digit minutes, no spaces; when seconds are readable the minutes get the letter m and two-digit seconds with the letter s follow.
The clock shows 2h48
